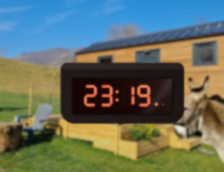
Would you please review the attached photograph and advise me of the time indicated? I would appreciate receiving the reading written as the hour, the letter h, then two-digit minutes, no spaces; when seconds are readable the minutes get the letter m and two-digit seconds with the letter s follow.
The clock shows 23h19
